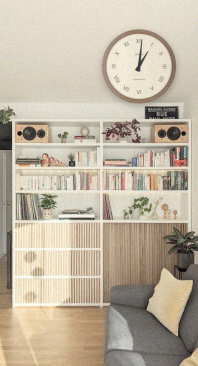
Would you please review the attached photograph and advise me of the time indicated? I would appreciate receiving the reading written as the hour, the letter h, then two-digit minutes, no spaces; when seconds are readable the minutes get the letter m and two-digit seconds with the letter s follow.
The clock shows 1h01
